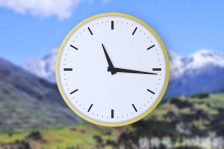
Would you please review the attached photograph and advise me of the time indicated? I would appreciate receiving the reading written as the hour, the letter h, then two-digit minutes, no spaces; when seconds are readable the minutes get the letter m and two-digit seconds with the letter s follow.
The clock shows 11h16
